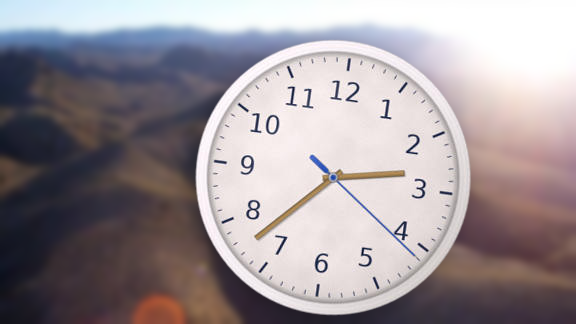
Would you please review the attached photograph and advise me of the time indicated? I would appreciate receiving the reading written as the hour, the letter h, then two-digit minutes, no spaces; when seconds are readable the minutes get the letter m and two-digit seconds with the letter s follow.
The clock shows 2h37m21s
